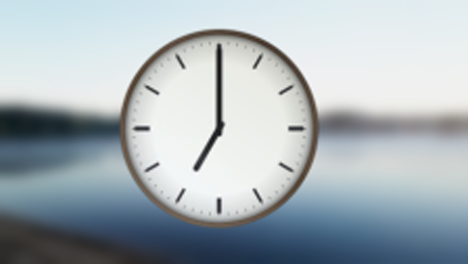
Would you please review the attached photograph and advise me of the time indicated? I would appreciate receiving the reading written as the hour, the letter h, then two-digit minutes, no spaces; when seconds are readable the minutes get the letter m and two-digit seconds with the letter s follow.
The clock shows 7h00
